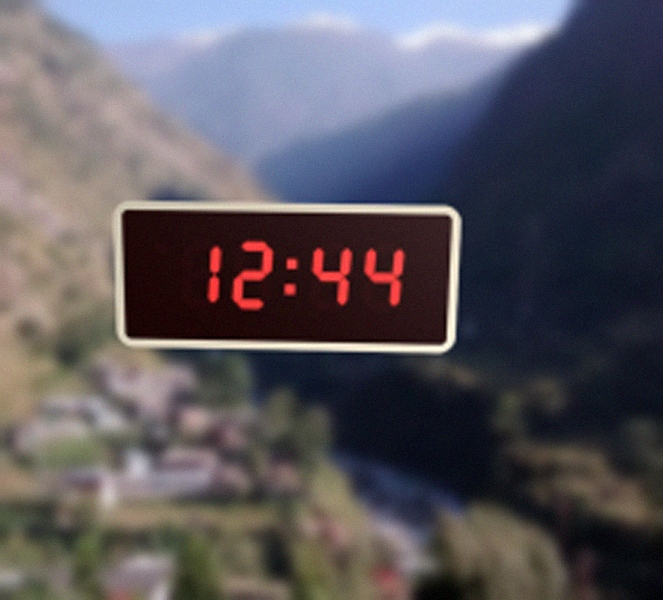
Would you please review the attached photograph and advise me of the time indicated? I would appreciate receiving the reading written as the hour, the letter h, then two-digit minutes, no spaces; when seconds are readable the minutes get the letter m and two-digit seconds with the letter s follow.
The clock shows 12h44
